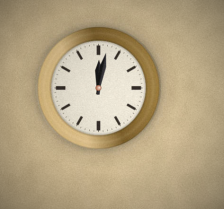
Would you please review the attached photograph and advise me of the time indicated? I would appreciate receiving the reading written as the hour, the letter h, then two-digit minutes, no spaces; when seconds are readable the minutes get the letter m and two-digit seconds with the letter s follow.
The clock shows 12h02
